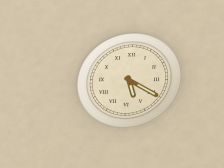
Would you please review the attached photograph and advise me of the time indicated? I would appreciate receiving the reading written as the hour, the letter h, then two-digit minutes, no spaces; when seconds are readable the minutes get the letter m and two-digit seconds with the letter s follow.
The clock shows 5h20
